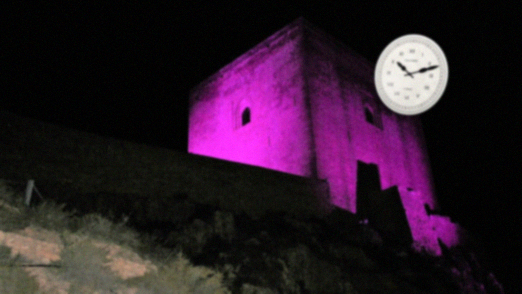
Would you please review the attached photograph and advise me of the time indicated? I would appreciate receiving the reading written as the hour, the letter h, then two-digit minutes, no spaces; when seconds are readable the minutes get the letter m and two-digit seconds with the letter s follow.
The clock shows 10h12
